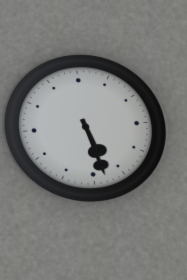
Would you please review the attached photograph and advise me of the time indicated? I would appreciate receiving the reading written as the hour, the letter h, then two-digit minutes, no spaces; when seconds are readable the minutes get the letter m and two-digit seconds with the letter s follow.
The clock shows 5h28
